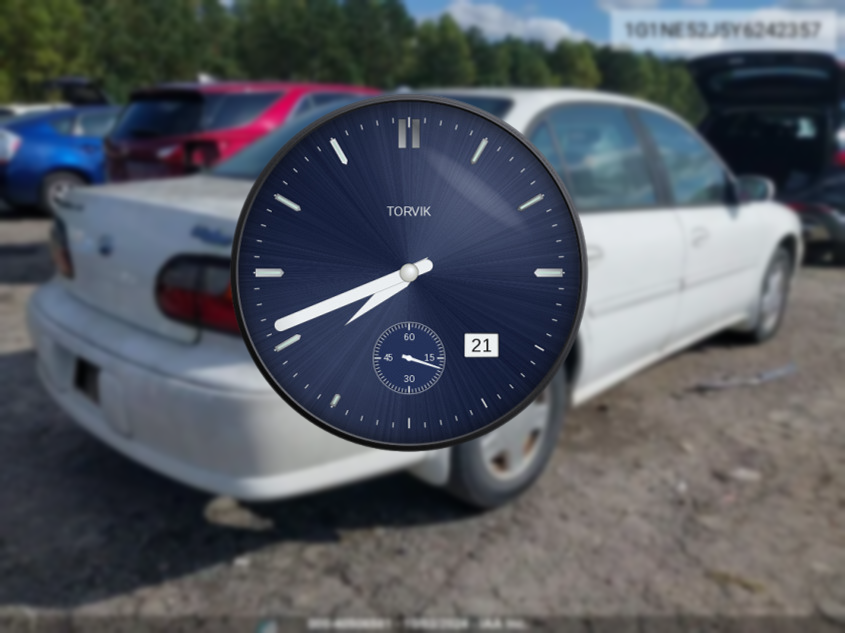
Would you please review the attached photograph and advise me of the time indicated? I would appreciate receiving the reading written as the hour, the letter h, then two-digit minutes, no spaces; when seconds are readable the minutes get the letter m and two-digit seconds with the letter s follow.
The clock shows 7h41m18s
